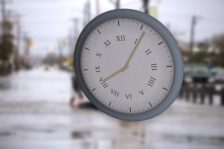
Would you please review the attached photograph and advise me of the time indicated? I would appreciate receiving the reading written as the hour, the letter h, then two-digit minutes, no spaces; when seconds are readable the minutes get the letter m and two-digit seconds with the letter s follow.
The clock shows 8h06
